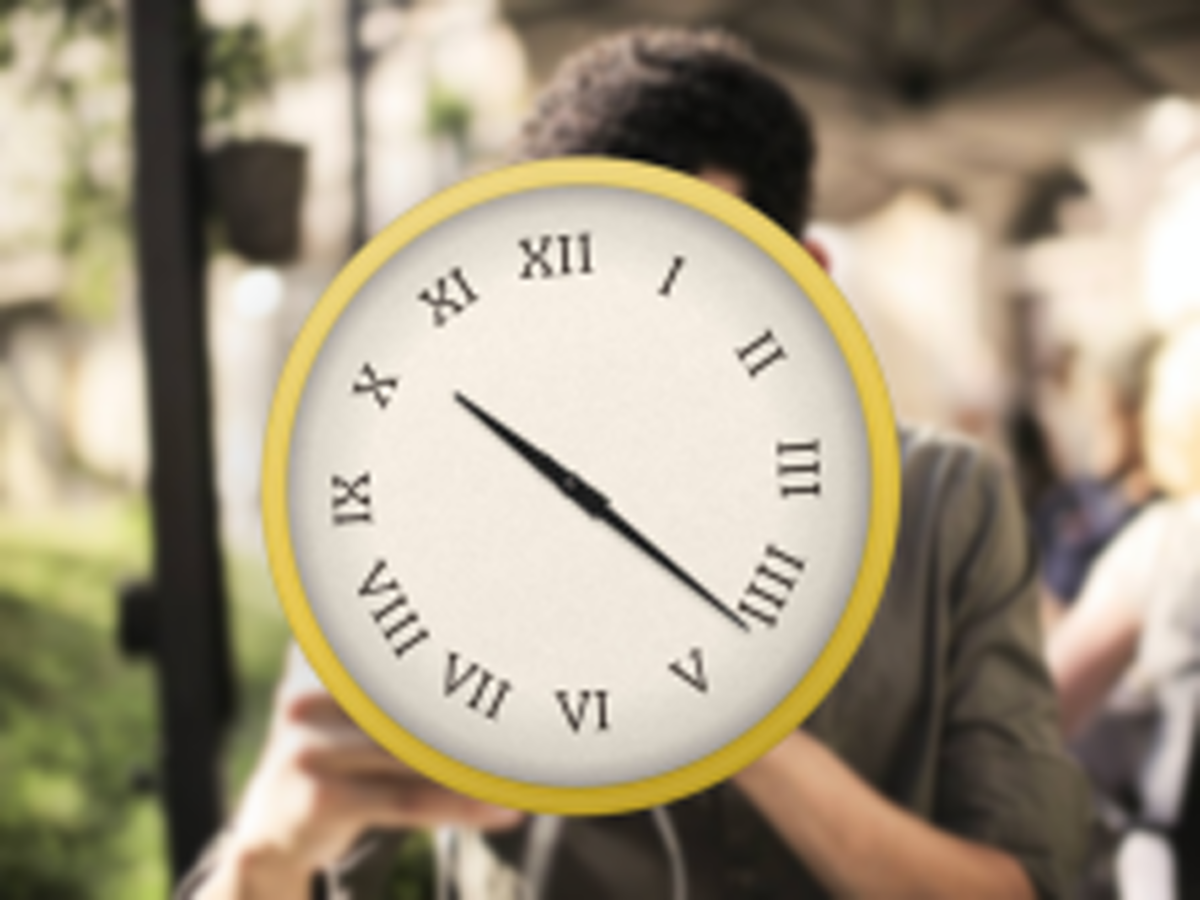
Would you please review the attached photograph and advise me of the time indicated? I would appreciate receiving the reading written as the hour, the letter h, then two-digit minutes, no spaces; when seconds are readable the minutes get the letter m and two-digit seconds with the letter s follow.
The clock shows 10h22
